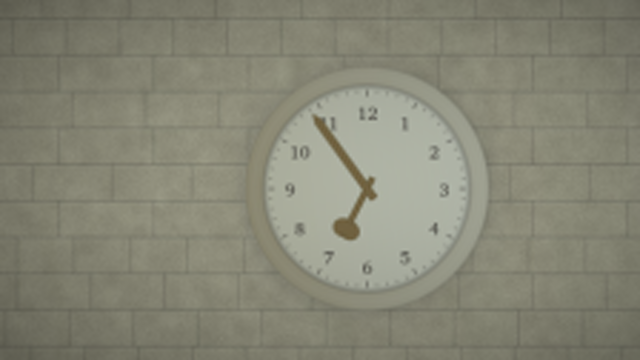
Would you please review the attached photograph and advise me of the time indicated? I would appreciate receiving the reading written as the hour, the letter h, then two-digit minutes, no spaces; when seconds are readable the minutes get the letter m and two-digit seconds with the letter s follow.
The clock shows 6h54
